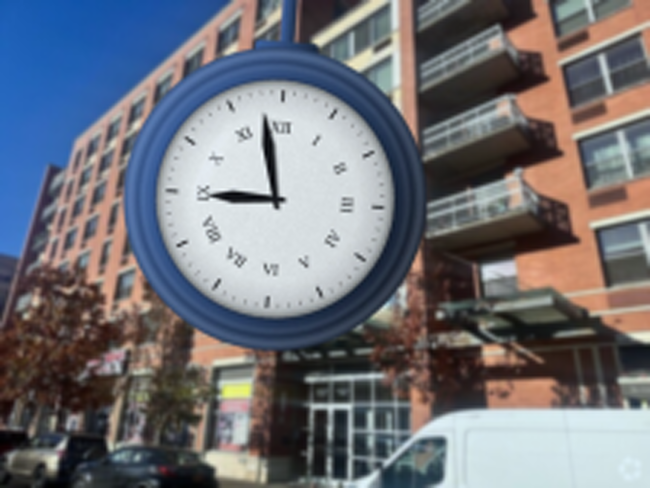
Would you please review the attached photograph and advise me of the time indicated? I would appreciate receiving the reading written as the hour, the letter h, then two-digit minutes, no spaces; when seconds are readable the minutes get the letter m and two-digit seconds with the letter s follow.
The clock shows 8h58
